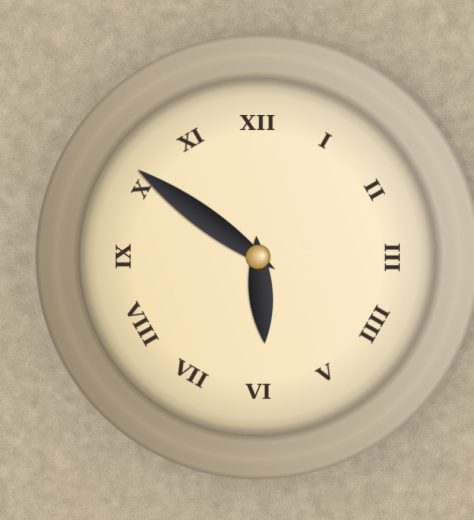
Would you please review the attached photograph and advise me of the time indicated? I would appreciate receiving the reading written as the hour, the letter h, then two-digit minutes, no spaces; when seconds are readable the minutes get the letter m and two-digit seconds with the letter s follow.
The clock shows 5h51
